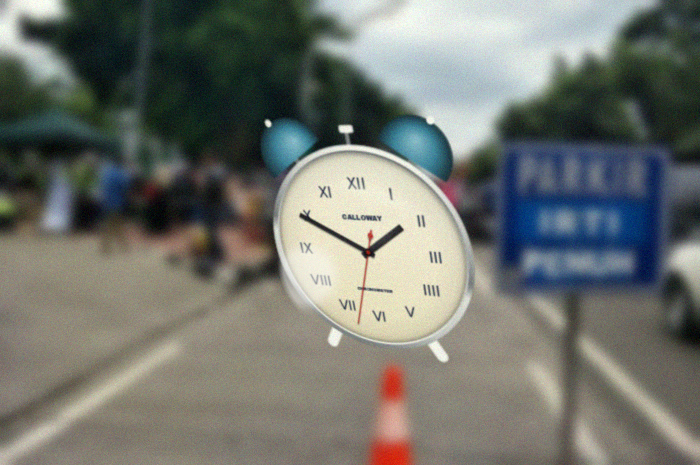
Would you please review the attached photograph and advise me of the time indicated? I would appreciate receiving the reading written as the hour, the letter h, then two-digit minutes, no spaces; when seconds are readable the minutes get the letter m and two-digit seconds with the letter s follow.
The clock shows 1h49m33s
